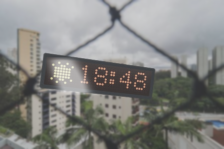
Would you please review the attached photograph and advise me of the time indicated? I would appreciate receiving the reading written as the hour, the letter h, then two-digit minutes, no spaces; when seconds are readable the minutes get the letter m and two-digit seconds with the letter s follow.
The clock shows 18h48
